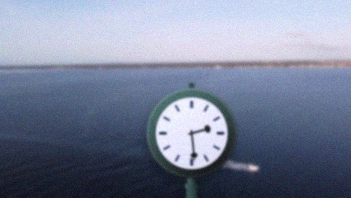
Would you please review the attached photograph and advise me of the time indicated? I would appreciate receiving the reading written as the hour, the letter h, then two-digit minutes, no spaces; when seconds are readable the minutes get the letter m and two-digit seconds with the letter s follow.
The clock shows 2h29
